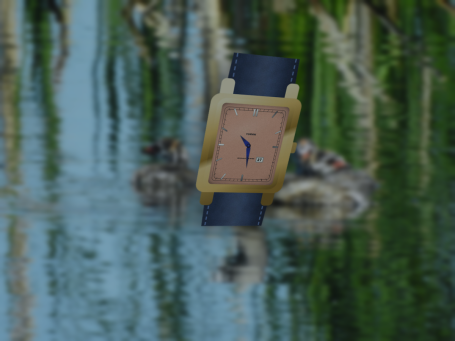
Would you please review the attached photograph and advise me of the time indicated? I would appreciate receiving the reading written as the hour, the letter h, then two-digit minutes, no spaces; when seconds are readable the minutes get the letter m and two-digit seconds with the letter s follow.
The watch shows 10h29
